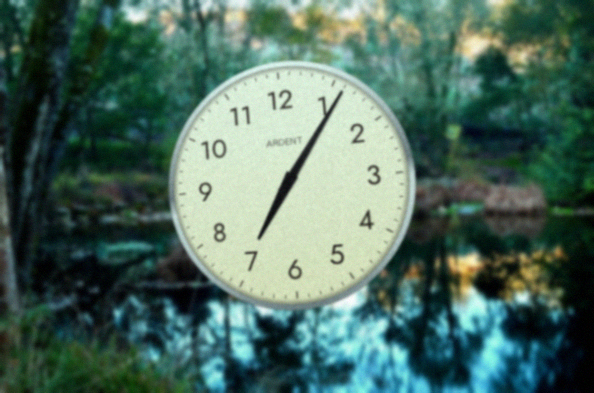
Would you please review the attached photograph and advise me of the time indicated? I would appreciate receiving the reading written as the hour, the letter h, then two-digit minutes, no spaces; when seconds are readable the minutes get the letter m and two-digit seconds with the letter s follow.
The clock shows 7h06
